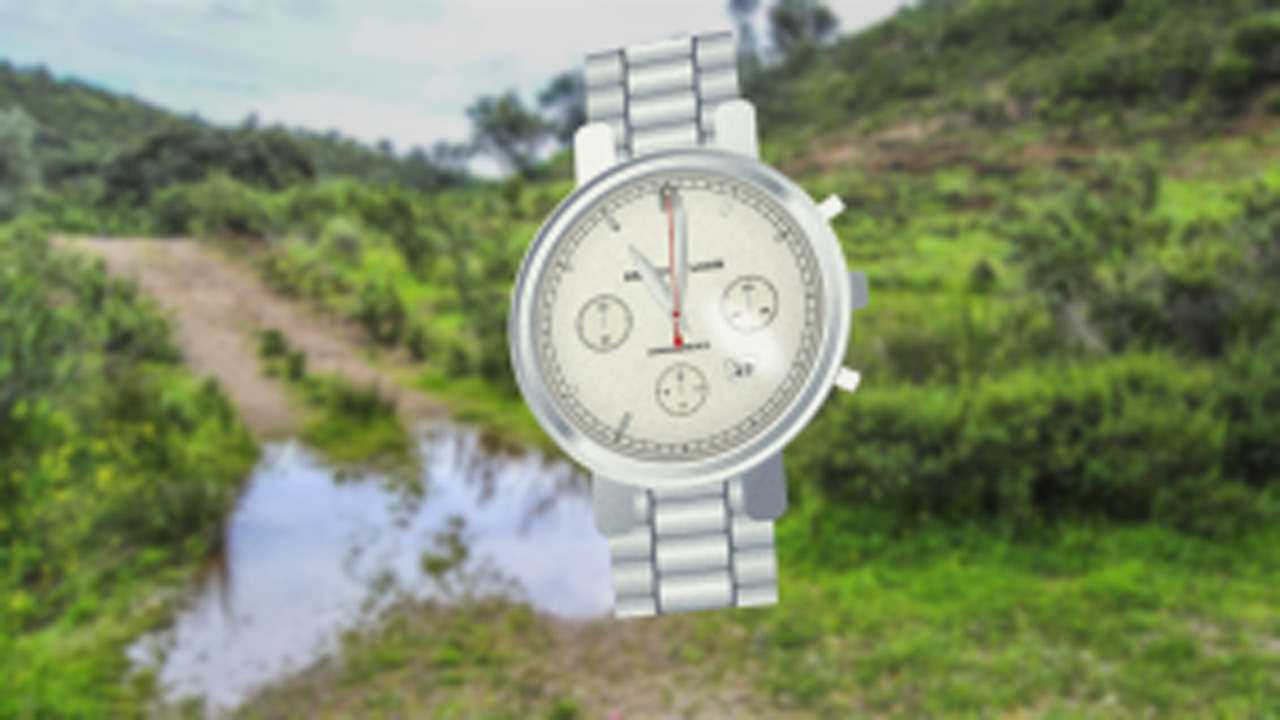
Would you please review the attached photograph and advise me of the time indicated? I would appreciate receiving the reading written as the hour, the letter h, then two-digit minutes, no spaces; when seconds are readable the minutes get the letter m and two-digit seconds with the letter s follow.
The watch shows 11h01
